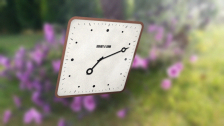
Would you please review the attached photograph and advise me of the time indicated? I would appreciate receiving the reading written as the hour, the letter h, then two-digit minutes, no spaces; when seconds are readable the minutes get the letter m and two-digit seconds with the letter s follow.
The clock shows 7h11
